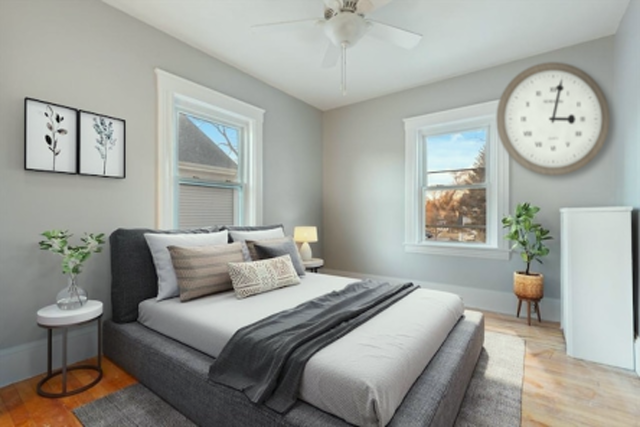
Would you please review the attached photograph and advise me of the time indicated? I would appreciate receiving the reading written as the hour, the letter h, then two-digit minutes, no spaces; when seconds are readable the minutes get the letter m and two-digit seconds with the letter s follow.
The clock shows 3h02
